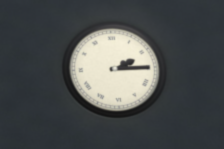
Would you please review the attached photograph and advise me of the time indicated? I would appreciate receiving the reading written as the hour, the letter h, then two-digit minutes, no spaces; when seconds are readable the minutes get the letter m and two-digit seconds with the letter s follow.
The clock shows 2h15
